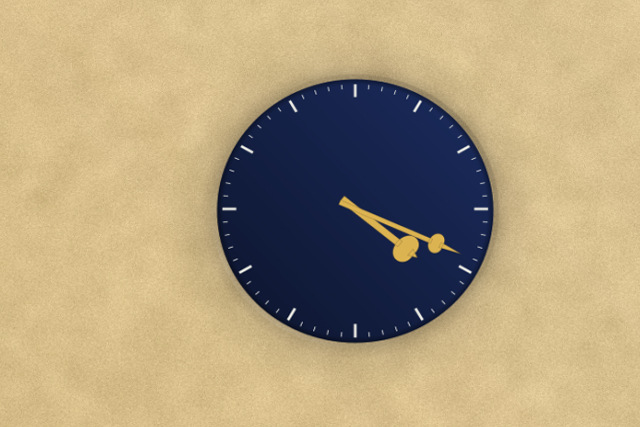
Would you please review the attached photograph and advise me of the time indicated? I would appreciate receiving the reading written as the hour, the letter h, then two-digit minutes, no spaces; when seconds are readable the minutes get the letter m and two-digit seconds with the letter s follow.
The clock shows 4h19
